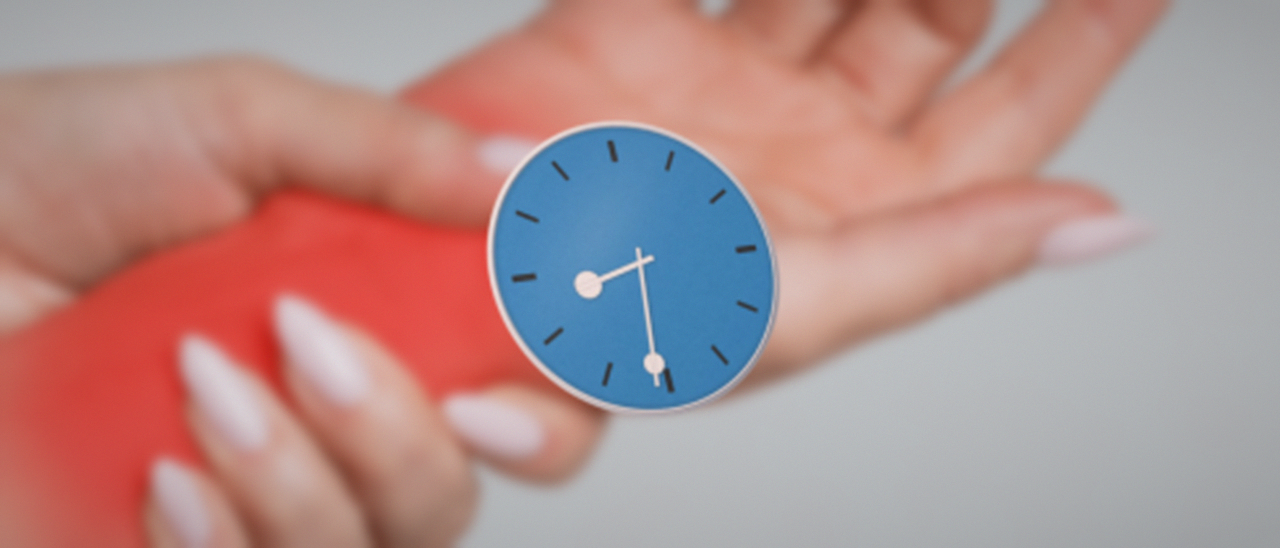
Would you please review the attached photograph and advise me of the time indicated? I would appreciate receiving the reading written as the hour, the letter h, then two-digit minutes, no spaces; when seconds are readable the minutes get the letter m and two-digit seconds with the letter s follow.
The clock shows 8h31
